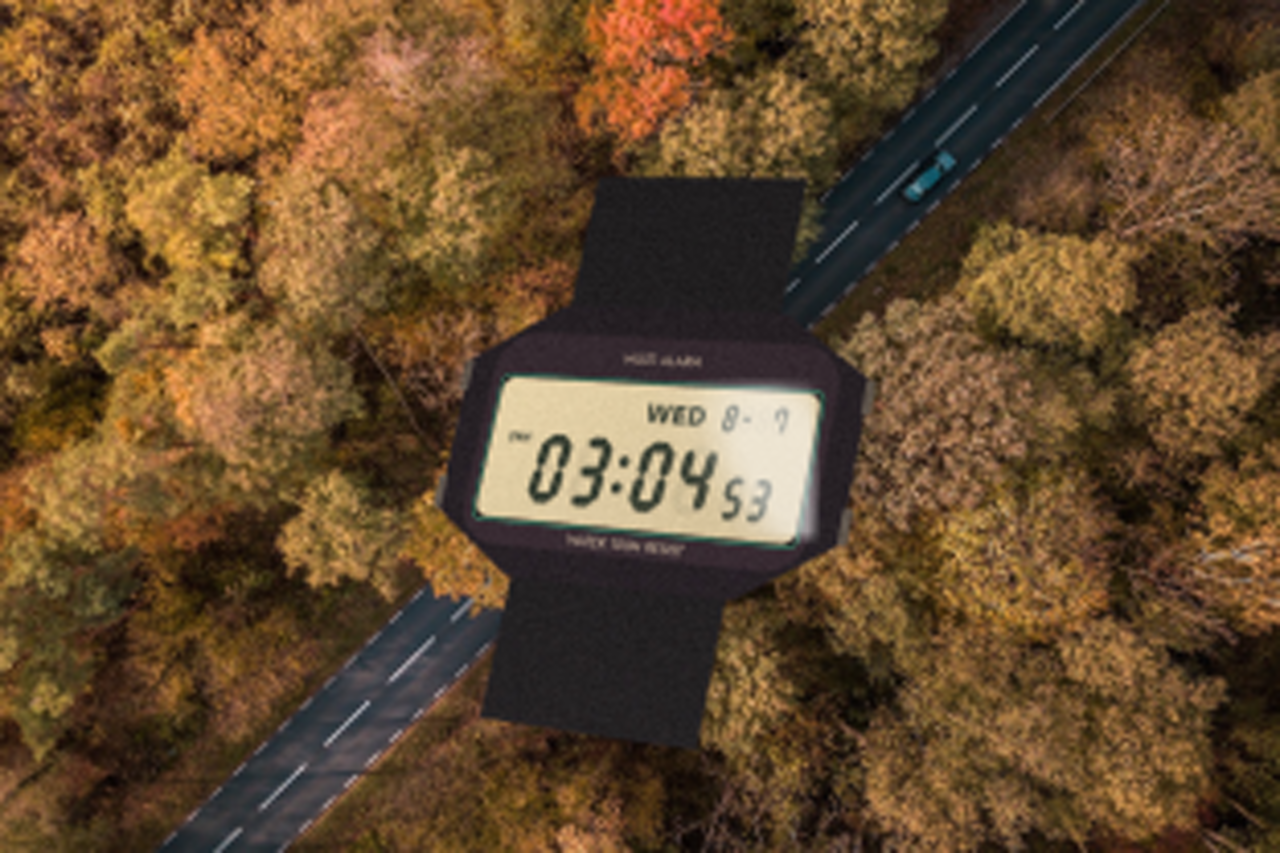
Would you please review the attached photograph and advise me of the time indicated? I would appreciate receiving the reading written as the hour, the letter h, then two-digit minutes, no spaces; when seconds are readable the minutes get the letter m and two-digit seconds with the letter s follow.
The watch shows 3h04m53s
